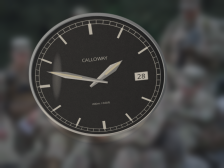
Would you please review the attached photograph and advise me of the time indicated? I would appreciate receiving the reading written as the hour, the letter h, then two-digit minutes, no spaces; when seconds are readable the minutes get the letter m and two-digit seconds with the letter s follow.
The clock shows 1h48
